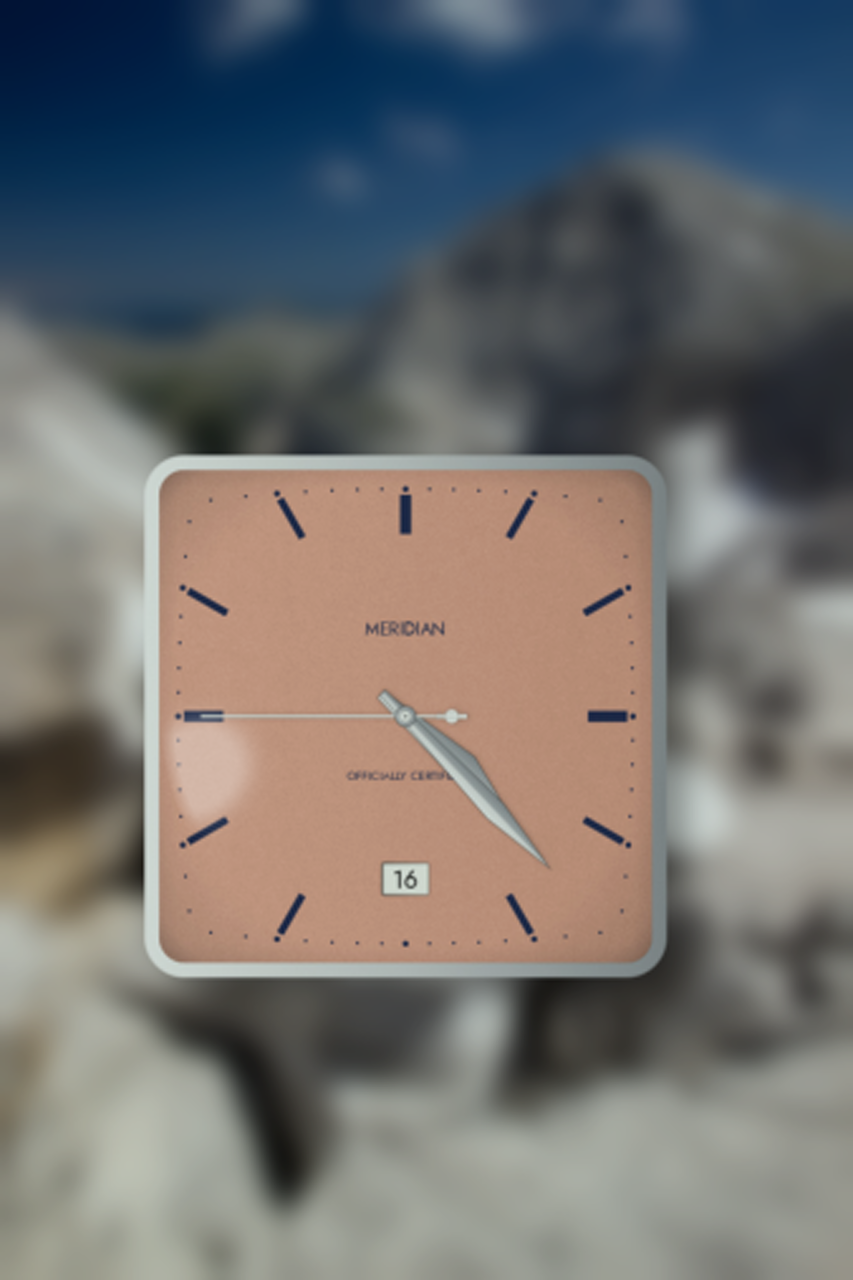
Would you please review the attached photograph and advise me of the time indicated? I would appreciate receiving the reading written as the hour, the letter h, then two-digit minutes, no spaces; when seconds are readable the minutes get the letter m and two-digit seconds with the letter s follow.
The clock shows 4h22m45s
